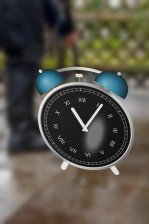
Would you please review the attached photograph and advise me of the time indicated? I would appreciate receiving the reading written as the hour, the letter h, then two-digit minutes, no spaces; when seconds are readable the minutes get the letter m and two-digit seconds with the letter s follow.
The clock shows 11h06
